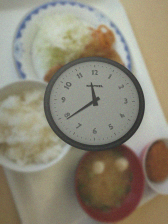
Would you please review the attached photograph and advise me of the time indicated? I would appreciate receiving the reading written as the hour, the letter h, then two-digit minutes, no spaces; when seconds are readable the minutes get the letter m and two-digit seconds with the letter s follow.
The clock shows 11h39
